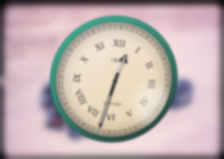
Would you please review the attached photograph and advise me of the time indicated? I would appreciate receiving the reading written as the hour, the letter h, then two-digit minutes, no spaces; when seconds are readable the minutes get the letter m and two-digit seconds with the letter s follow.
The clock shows 12h32
